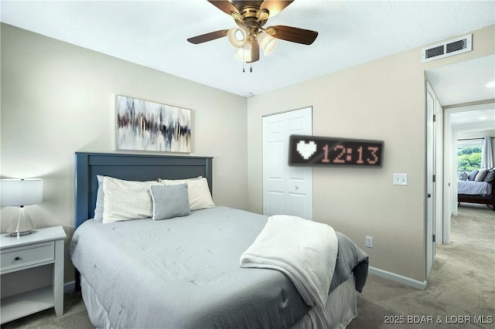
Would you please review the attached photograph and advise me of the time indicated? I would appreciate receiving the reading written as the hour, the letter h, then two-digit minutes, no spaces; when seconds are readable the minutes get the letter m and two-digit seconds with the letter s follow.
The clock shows 12h13
